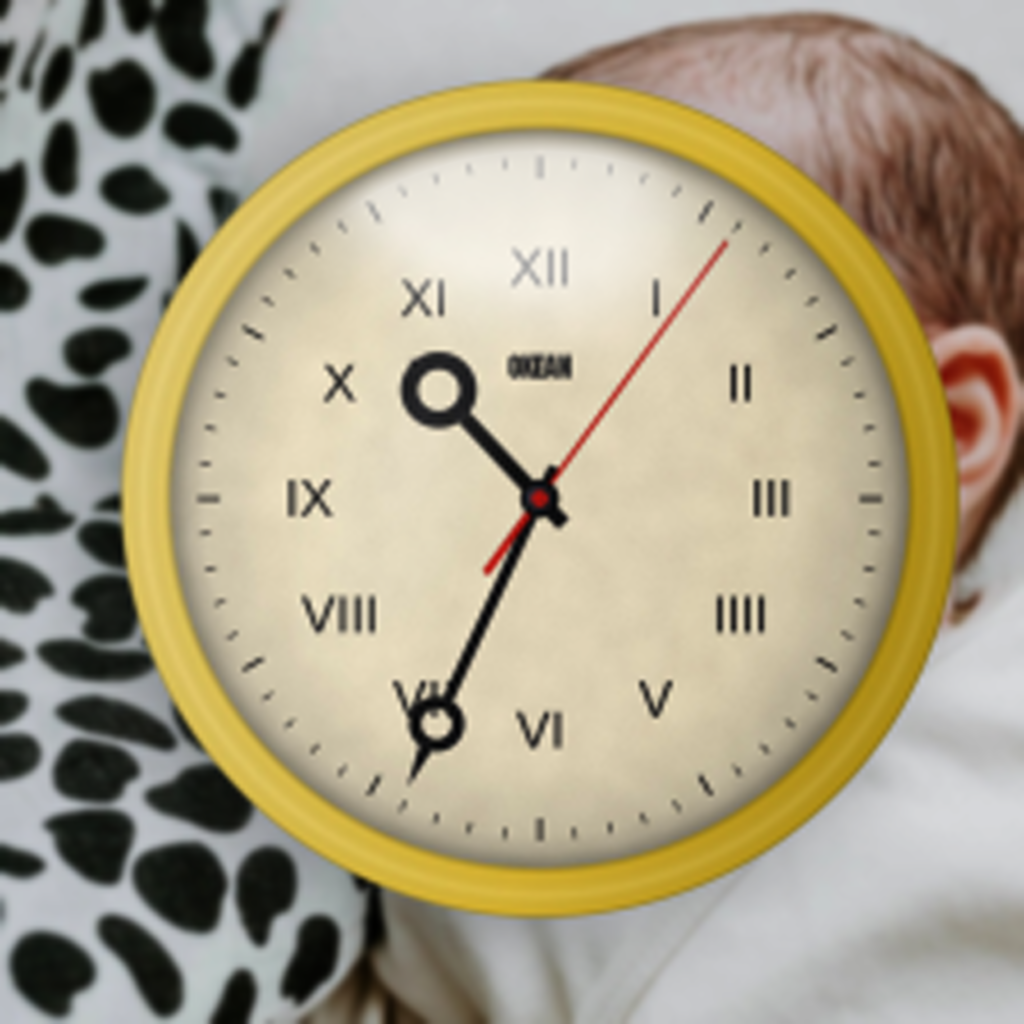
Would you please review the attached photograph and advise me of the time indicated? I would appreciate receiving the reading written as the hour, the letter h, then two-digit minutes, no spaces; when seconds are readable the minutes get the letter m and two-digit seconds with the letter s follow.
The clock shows 10h34m06s
